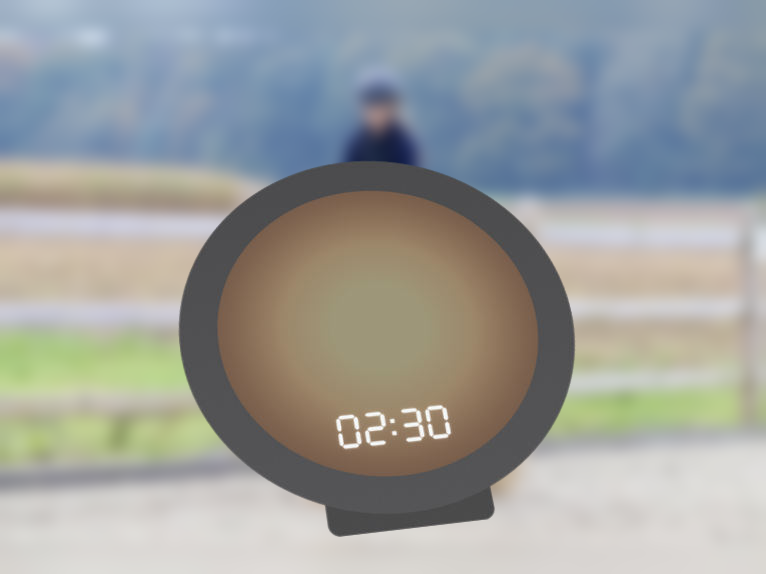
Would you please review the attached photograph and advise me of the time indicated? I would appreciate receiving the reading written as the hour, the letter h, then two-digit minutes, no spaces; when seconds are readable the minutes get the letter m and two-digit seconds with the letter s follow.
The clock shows 2h30
